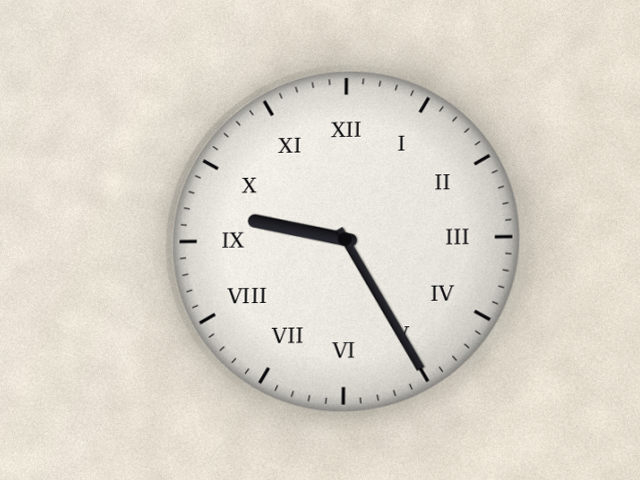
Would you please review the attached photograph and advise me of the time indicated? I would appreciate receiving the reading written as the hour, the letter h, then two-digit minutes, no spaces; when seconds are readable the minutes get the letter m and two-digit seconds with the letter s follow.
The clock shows 9h25
